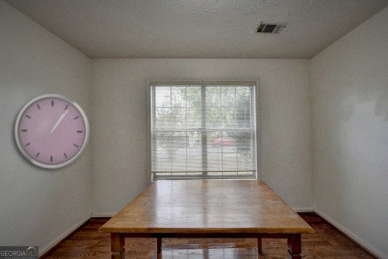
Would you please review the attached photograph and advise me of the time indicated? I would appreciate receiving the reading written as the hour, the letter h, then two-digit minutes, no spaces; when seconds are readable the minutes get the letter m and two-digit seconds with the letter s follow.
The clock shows 1h06
